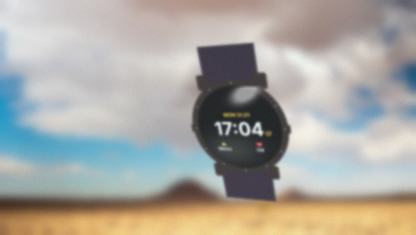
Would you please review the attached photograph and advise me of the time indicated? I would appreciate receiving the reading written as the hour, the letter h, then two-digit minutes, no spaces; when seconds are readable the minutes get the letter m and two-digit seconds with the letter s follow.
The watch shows 17h04
